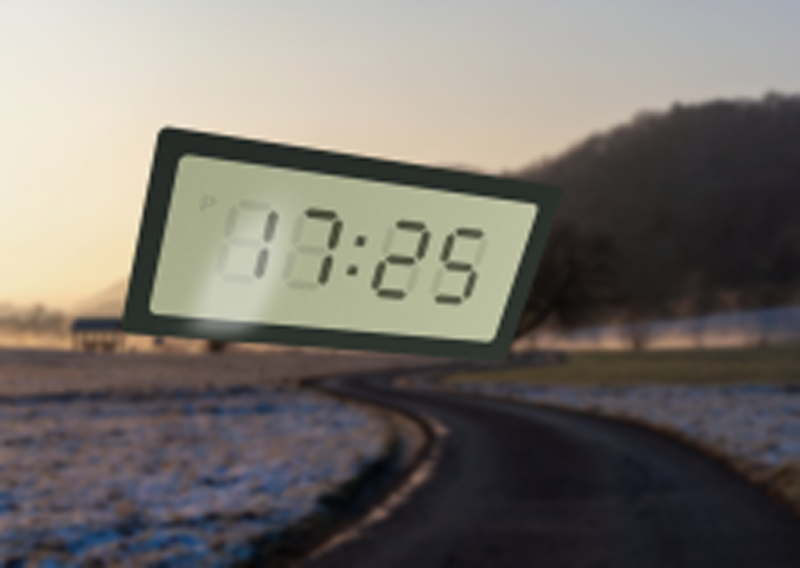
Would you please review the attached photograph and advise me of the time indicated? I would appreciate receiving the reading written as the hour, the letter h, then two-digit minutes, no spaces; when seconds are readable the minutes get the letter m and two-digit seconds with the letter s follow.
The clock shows 17h25
